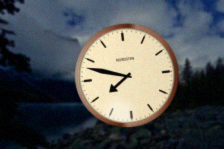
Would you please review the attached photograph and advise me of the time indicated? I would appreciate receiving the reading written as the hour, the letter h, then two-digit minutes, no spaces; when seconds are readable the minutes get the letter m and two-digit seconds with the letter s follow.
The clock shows 7h48
